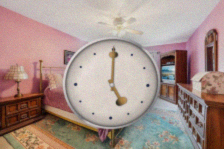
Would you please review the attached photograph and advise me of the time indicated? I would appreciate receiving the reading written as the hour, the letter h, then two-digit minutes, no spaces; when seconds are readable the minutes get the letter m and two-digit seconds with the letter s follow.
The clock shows 5h00
